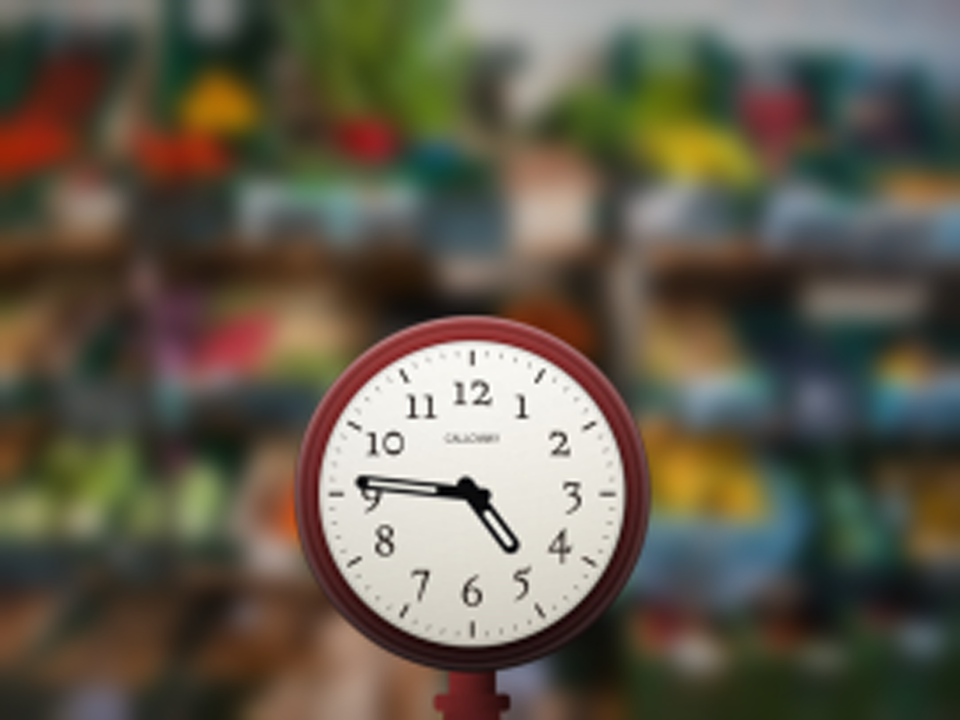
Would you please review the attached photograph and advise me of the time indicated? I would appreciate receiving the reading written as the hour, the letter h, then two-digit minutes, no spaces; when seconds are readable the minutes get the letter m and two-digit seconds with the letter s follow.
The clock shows 4h46
